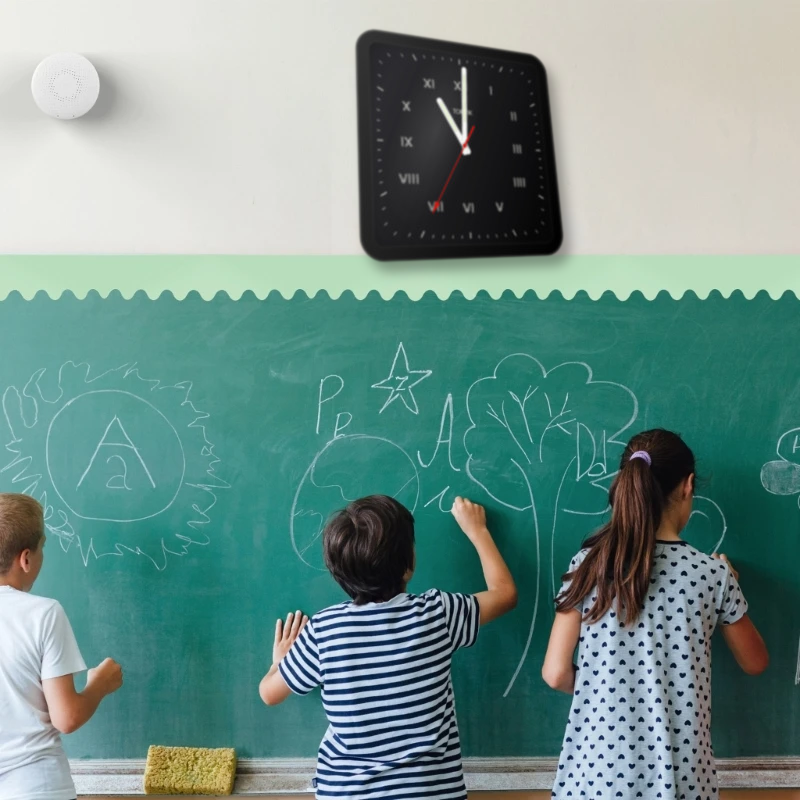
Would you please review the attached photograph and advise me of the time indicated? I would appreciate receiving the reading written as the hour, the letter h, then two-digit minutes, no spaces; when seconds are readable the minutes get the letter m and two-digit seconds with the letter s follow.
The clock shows 11h00m35s
